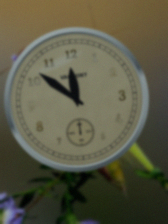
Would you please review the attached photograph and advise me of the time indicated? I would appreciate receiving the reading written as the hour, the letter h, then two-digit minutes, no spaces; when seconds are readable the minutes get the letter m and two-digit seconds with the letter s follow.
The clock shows 11h52
